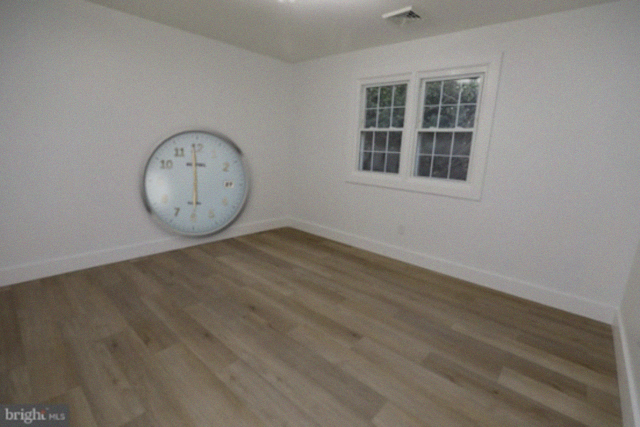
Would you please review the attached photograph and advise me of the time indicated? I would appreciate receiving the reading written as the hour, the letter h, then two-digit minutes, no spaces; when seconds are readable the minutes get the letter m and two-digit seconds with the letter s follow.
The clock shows 5h59
